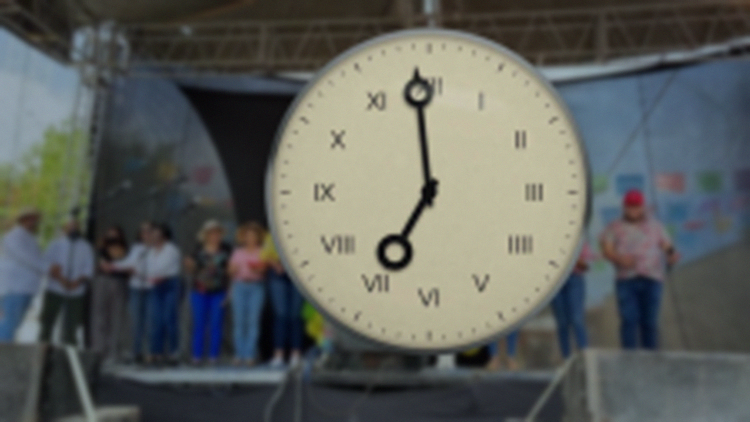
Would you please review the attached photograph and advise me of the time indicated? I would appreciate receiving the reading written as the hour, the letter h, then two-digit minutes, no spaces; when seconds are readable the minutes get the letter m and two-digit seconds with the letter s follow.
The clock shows 6h59
